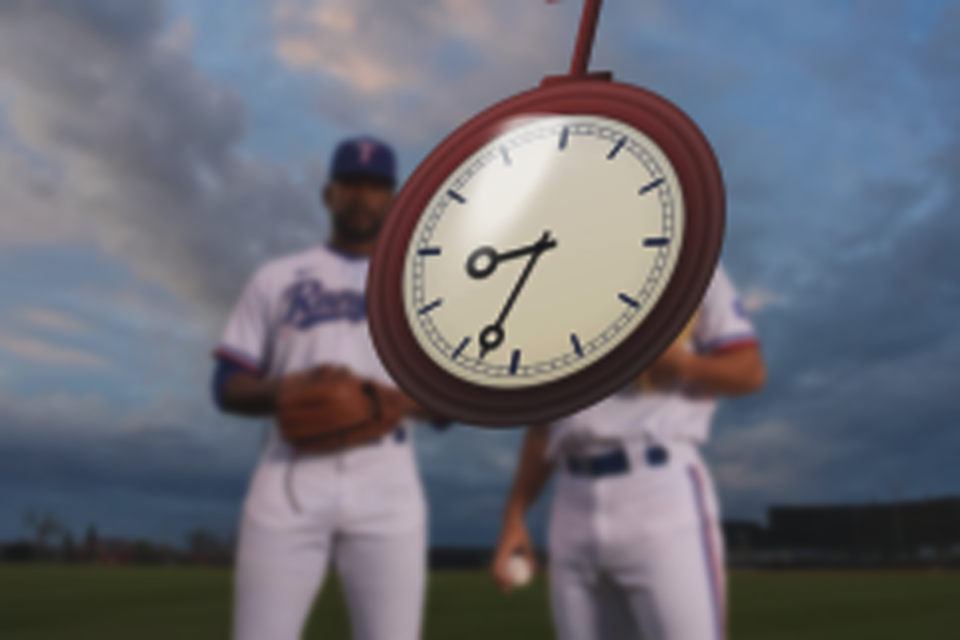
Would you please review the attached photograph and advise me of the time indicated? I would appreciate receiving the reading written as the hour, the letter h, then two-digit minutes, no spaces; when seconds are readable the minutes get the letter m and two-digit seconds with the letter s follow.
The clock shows 8h33
